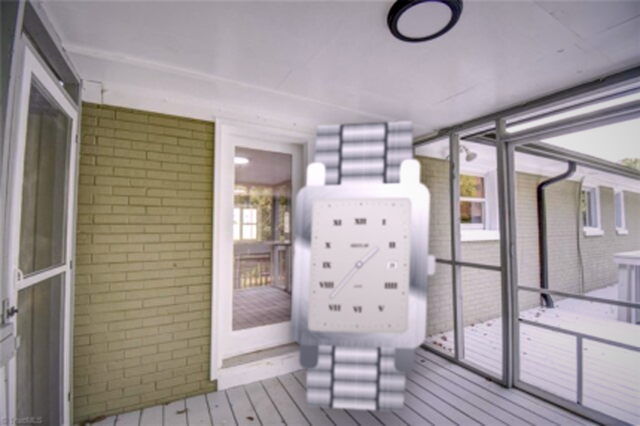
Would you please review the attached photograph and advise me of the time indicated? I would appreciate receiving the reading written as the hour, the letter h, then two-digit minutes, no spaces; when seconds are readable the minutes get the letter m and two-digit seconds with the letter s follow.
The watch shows 1h37
